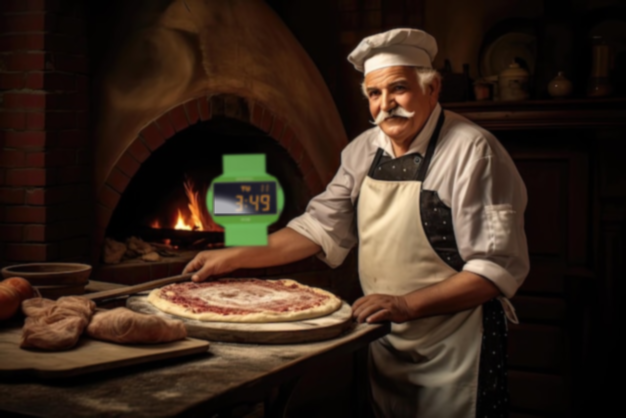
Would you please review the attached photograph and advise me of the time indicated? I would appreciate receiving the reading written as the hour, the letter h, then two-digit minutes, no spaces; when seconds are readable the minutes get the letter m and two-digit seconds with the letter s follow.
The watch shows 3h49
